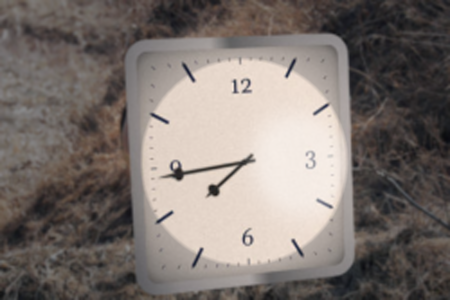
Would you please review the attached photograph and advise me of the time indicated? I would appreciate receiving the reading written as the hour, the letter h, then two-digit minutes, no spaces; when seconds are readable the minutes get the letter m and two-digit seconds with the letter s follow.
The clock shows 7h44
